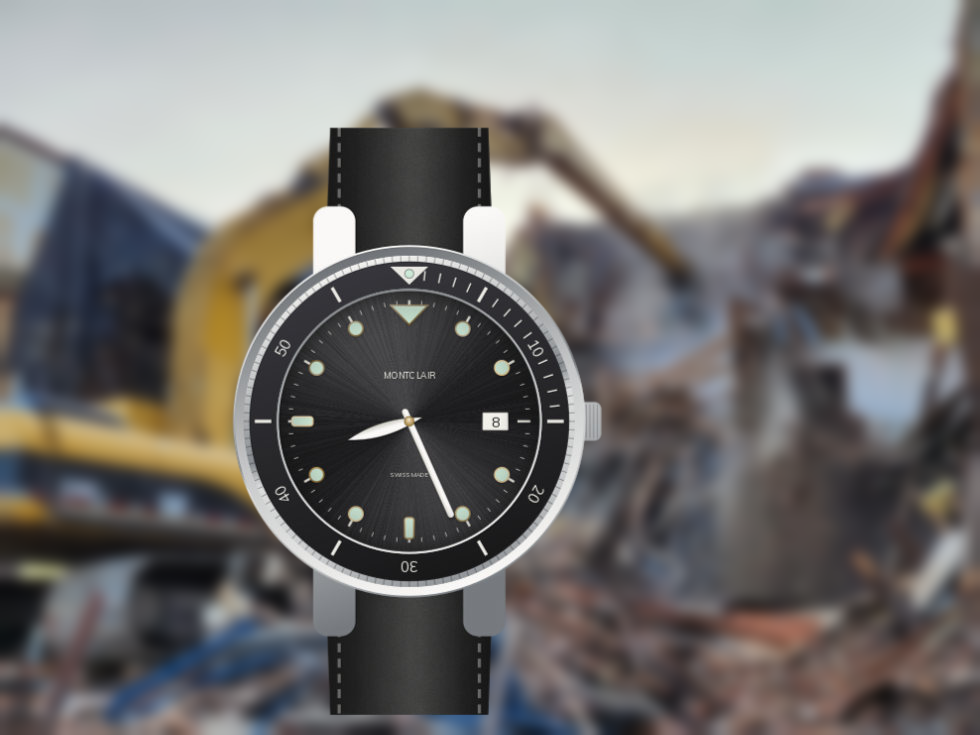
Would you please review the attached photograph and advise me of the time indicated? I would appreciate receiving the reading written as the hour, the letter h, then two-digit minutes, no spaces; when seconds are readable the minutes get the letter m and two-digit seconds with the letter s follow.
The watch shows 8h26
